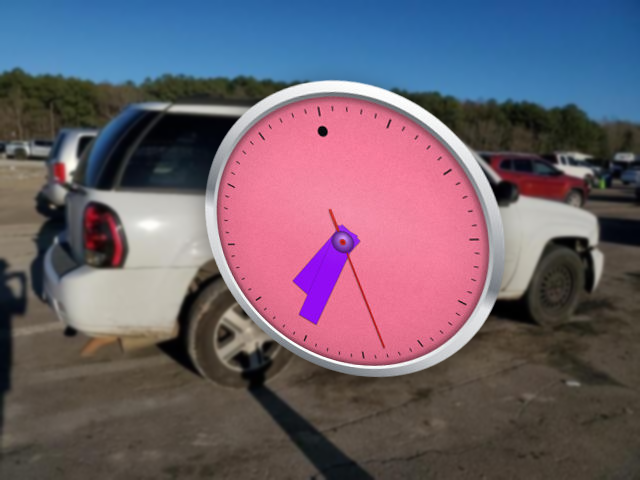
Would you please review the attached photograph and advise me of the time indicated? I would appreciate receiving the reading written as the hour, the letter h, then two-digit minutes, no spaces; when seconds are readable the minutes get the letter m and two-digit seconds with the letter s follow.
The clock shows 7h35m28s
